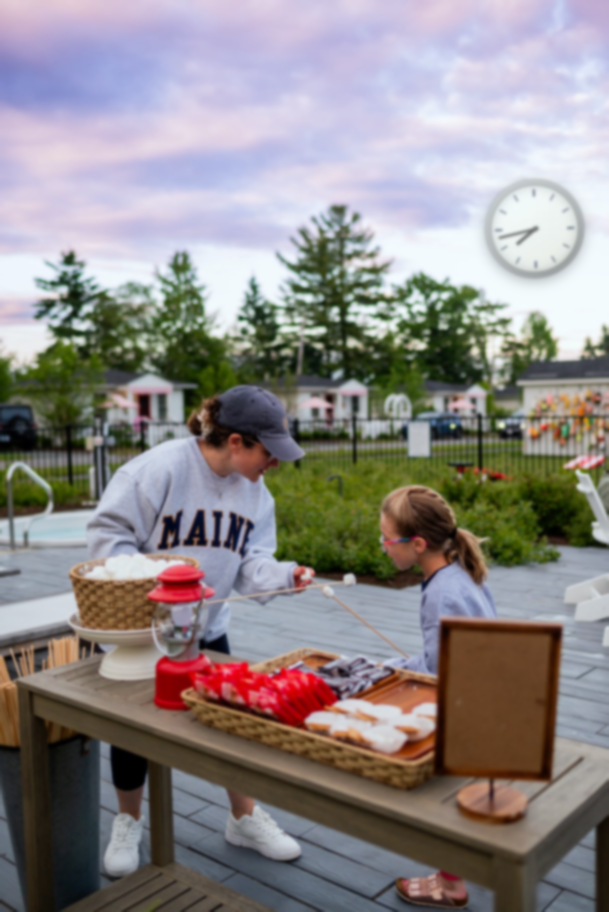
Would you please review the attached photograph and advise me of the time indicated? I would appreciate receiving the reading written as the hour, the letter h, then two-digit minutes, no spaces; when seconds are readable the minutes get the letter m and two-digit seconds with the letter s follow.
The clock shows 7h43
